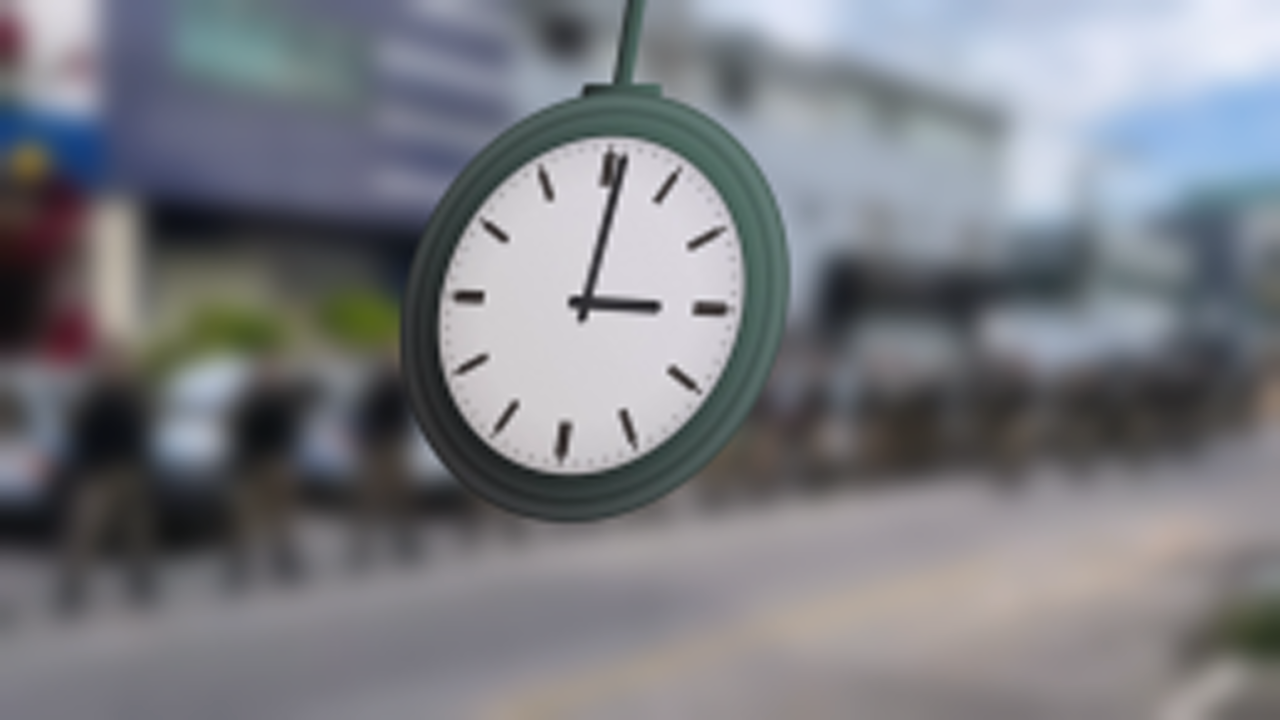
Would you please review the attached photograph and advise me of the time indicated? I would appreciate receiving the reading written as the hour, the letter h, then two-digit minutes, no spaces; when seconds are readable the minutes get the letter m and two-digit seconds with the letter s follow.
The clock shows 3h01
